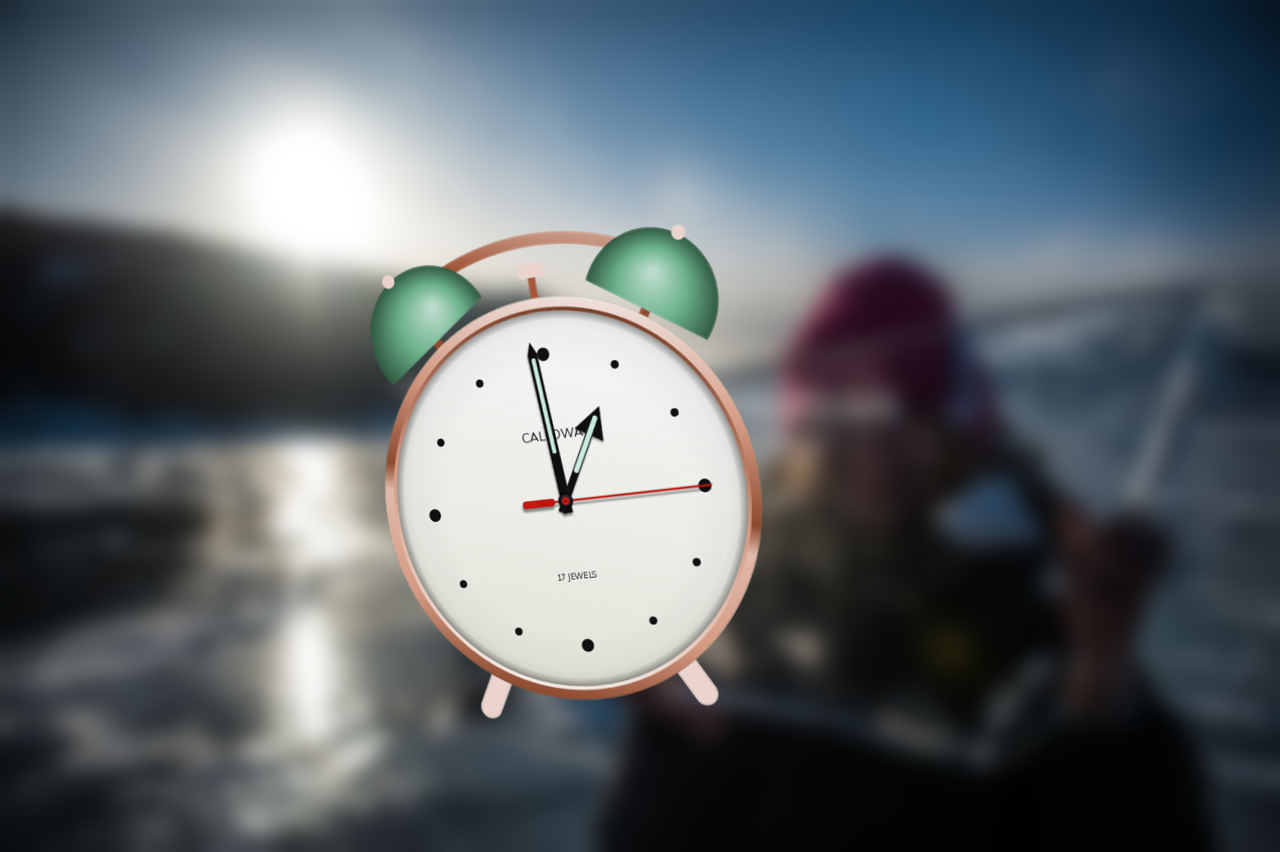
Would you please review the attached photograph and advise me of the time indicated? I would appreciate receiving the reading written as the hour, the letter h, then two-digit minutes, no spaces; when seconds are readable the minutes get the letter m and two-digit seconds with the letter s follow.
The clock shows 12h59m15s
